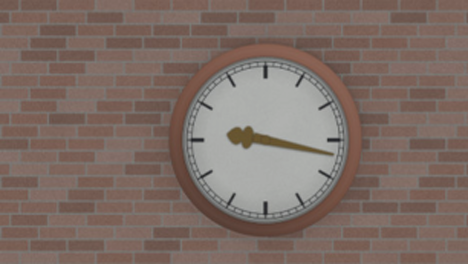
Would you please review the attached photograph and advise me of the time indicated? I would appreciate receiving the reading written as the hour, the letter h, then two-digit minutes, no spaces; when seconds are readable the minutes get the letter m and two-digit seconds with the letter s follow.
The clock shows 9h17
